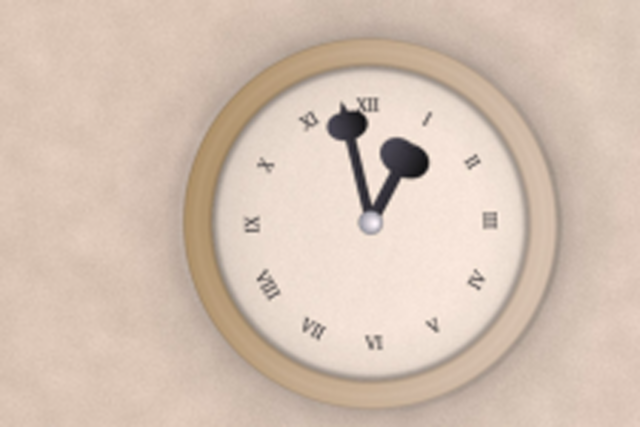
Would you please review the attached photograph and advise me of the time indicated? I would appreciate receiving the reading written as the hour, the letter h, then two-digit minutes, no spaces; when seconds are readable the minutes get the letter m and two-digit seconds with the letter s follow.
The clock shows 12h58
